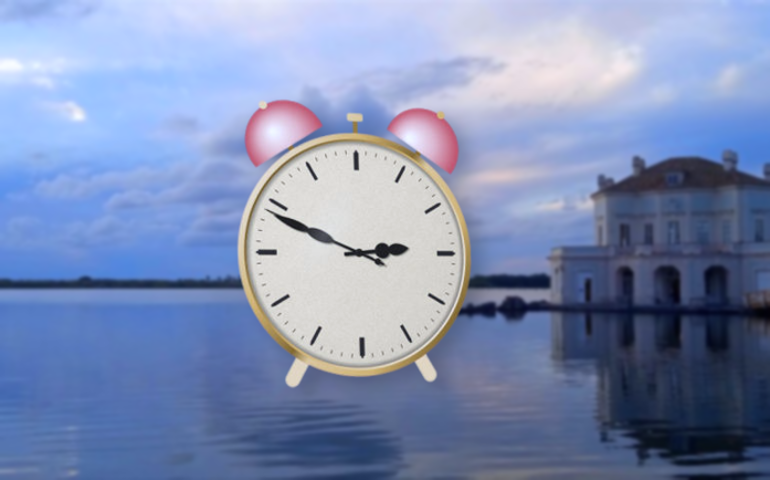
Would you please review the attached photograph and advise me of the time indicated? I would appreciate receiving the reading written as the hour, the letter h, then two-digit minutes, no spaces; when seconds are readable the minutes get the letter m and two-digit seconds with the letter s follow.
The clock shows 2h48m49s
